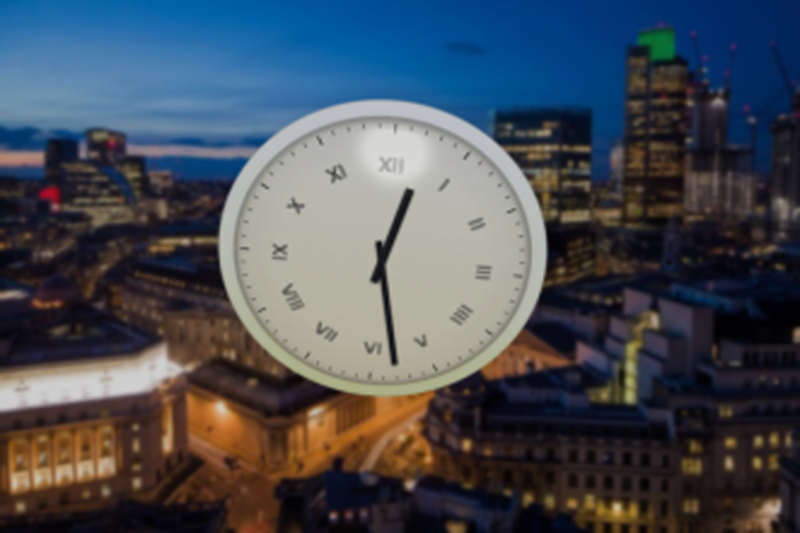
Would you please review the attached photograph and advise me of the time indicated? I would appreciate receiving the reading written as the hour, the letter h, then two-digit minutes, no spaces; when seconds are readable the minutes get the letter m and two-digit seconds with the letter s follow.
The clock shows 12h28
